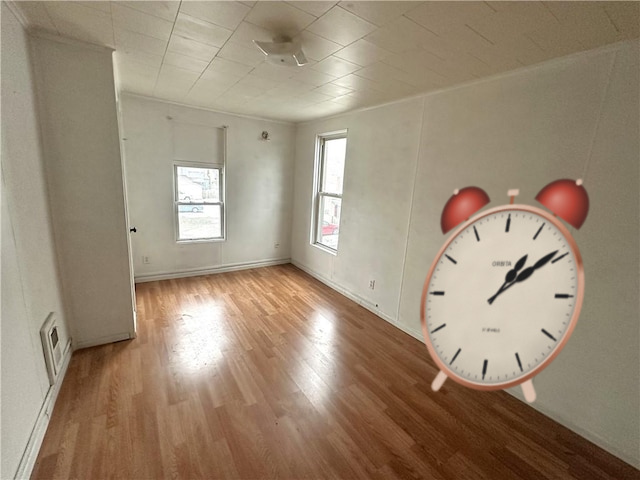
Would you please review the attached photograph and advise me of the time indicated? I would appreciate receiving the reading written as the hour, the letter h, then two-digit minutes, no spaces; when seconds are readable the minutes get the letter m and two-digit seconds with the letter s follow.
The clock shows 1h09
